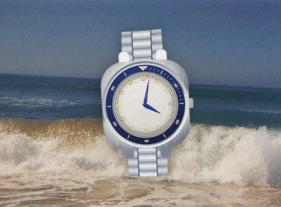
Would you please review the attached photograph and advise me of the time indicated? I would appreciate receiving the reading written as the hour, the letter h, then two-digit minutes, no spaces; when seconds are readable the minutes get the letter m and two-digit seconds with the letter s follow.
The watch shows 4h02
